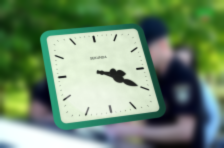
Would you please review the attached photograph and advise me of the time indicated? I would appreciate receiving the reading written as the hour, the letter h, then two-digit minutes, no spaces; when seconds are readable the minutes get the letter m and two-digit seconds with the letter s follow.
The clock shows 3h20
